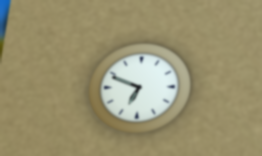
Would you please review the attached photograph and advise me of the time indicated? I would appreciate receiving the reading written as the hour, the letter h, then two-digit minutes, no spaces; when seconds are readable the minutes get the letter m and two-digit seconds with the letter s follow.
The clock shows 6h49
